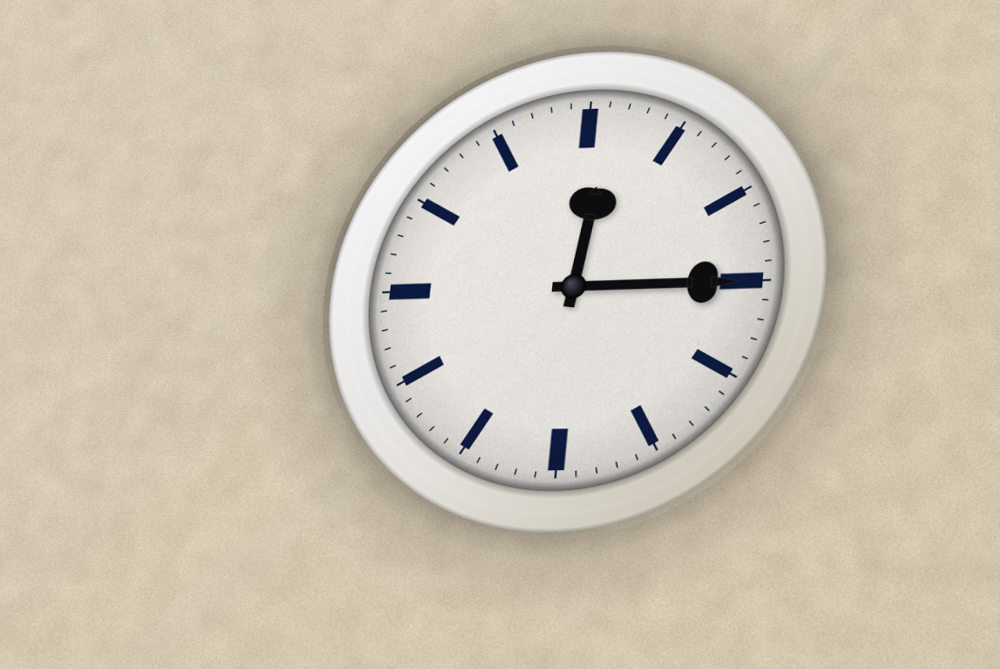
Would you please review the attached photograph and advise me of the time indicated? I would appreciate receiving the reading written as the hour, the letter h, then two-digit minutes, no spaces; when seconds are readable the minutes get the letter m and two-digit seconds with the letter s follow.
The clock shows 12h15
